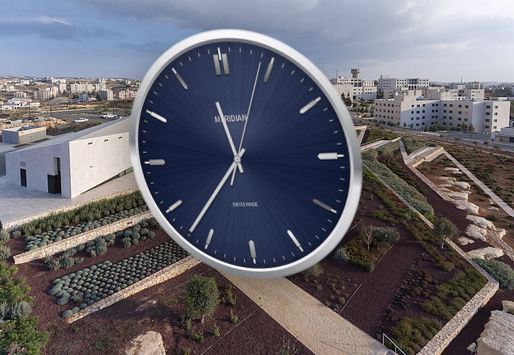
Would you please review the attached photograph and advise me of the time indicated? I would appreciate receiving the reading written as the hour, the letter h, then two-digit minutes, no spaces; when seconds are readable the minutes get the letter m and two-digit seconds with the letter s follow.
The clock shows 11h37m04s
